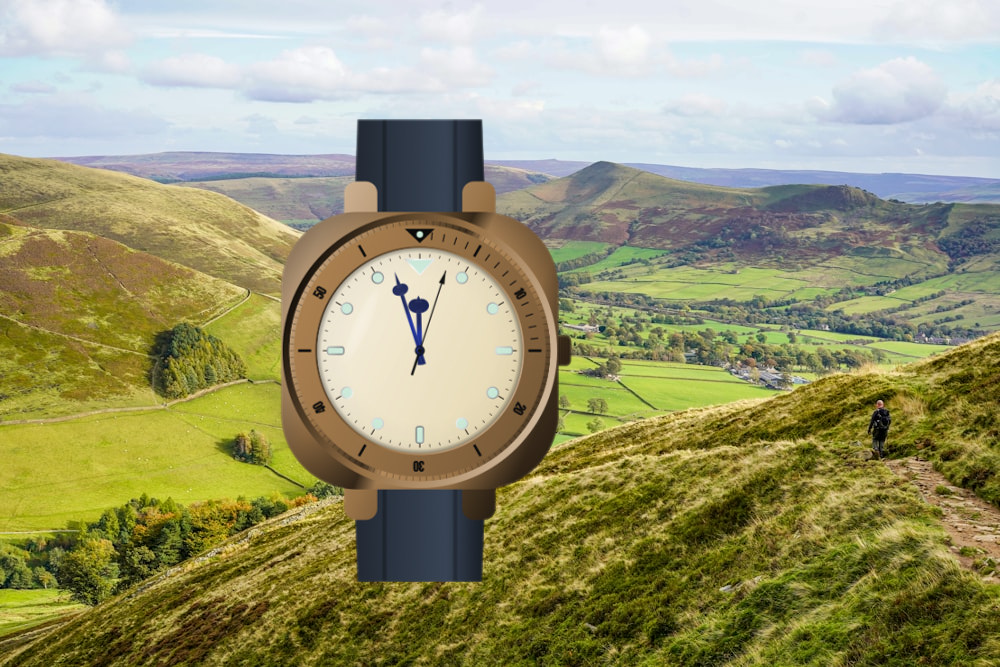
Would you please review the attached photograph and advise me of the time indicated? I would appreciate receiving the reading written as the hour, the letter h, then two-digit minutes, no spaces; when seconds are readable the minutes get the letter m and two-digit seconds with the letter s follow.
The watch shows 11h57m03s
